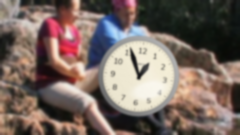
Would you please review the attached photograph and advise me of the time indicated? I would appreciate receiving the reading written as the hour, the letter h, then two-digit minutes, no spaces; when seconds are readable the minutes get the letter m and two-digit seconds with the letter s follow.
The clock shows 12h56
